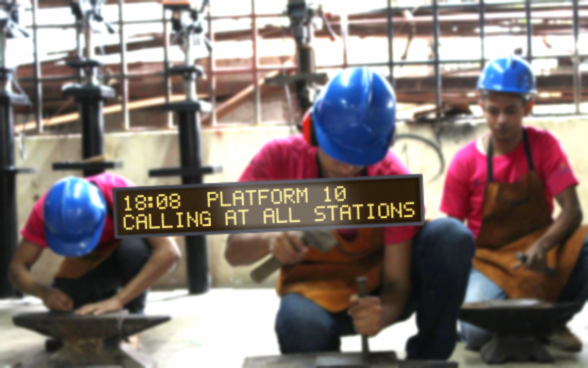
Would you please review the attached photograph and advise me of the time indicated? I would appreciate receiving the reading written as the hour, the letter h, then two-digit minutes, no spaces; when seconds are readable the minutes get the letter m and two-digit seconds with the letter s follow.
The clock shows 18h08
